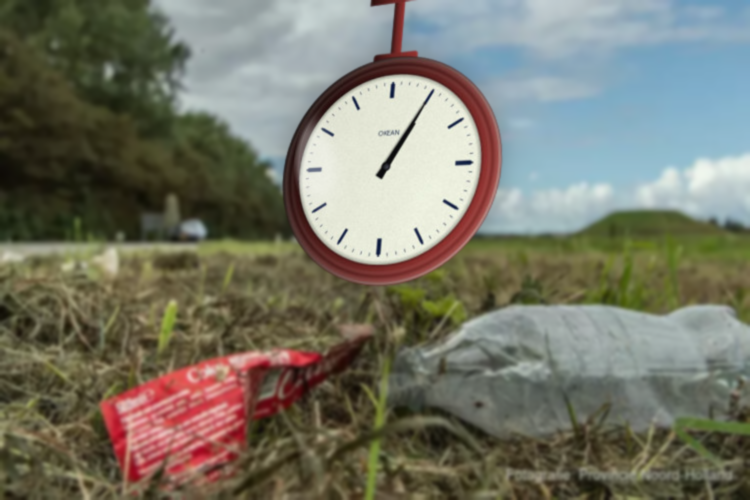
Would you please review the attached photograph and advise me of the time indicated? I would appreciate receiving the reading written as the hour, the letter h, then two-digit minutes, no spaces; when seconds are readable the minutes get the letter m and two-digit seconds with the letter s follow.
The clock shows 1h05
